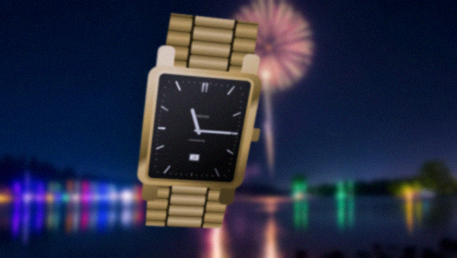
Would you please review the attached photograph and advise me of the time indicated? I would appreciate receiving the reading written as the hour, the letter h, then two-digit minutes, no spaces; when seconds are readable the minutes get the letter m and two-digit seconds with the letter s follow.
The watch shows 11h15
